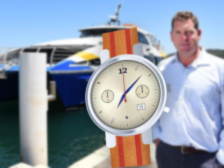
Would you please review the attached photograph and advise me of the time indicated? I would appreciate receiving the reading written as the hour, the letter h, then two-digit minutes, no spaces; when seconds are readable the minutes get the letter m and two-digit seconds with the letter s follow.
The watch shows 7h08
